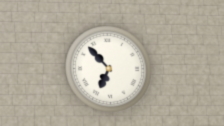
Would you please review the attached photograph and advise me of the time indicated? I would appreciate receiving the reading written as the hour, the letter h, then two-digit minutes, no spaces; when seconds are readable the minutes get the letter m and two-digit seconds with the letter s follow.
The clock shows 6h53
